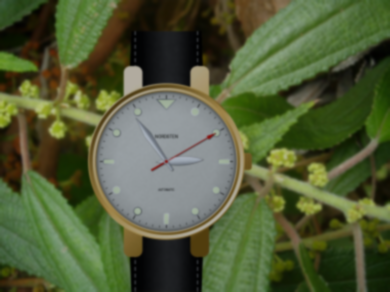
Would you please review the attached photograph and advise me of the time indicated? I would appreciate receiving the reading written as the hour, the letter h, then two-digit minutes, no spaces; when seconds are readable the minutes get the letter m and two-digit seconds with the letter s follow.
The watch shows 2h54m10s
